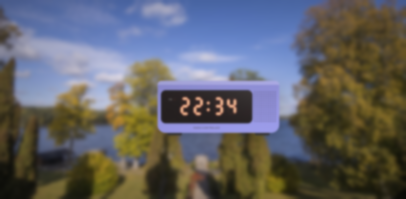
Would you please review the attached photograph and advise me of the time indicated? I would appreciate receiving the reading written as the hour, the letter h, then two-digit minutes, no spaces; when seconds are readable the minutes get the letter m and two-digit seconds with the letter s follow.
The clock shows 22h34
